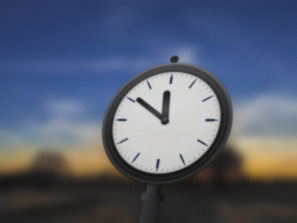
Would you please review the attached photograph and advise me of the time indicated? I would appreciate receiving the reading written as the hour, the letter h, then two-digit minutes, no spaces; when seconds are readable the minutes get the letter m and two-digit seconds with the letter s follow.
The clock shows 11h51
